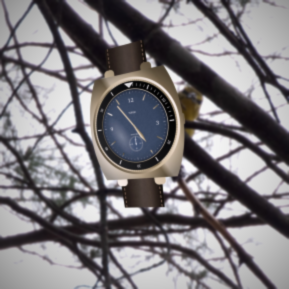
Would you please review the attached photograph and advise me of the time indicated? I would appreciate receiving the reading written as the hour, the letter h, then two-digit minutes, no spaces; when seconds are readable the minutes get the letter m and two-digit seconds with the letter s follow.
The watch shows 4h54
